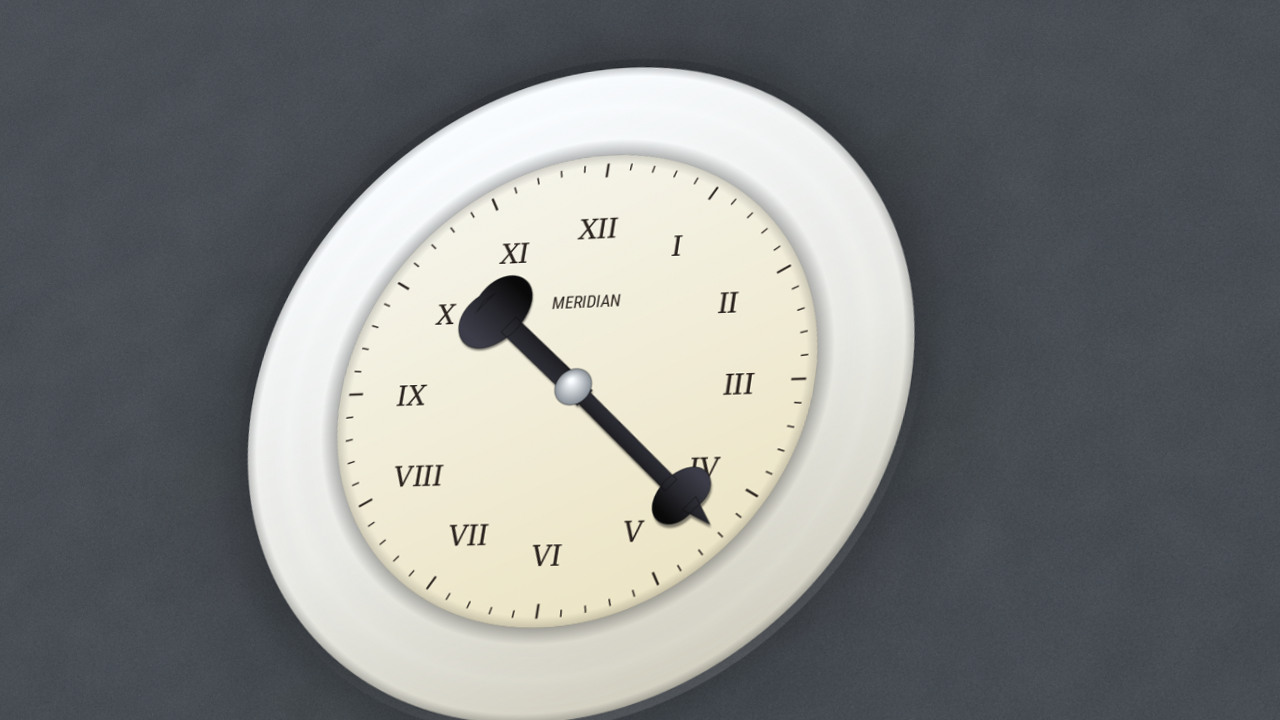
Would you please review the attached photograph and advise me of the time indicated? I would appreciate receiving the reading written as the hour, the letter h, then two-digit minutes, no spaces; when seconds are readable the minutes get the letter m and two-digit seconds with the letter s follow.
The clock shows 10h22
